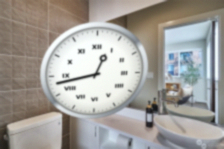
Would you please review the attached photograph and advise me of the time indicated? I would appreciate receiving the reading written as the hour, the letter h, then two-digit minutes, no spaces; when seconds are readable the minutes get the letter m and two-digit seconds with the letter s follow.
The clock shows 12h43
